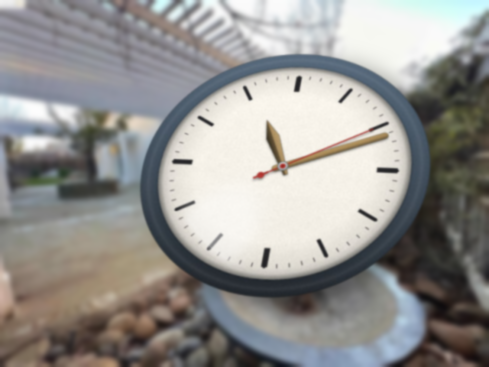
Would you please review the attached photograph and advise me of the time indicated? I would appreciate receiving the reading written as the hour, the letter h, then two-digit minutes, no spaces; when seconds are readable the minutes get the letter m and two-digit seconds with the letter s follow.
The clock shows 11h11m10s
